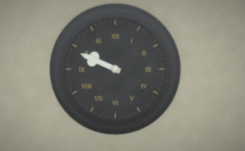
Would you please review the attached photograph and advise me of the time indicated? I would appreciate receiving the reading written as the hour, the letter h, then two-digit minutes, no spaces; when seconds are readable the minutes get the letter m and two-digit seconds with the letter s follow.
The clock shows 9h49
